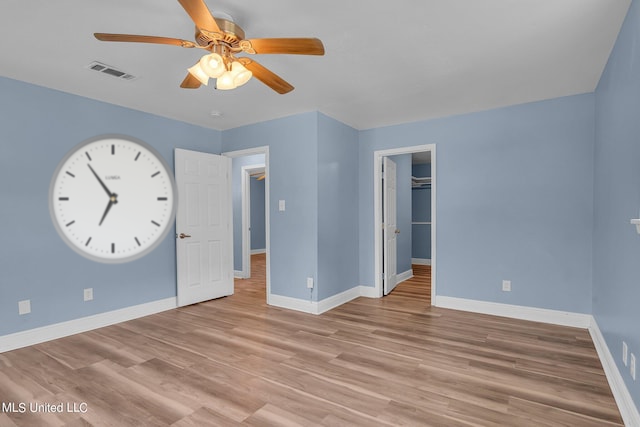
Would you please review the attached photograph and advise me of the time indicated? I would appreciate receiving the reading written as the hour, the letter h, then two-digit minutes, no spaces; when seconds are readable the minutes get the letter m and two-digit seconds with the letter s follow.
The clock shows 6h54
